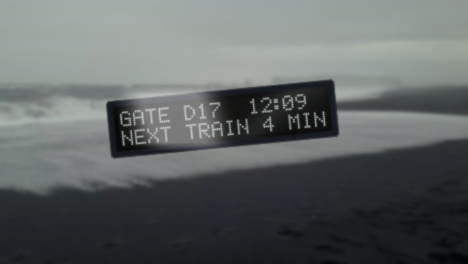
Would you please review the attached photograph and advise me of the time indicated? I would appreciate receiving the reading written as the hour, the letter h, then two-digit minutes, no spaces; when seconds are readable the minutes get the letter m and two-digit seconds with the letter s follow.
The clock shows 12h09
